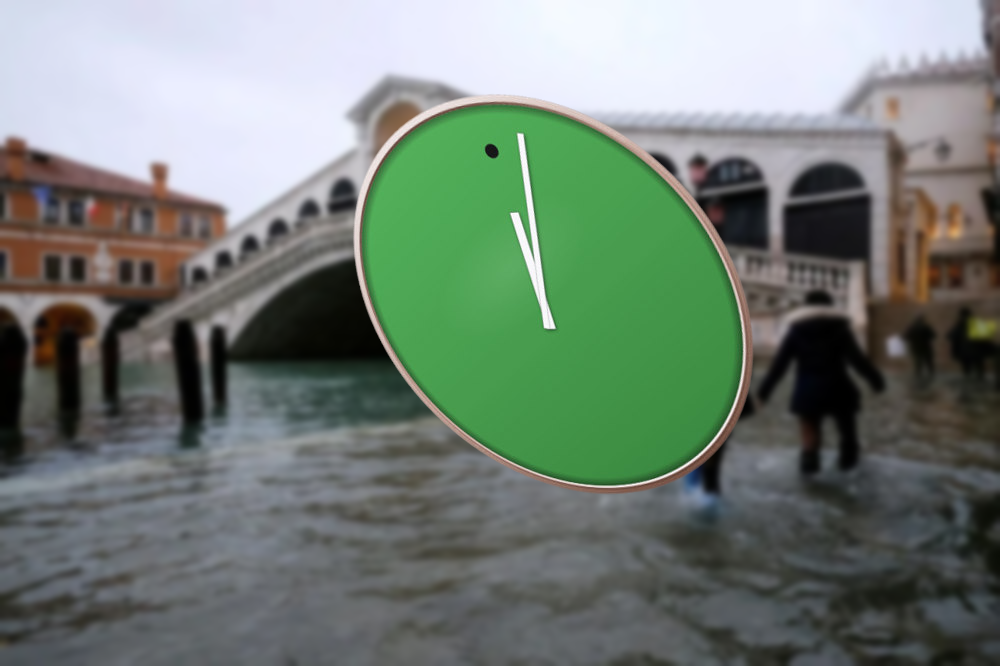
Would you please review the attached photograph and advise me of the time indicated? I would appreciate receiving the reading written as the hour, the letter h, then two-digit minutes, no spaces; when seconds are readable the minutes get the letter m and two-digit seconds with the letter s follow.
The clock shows 12h02
